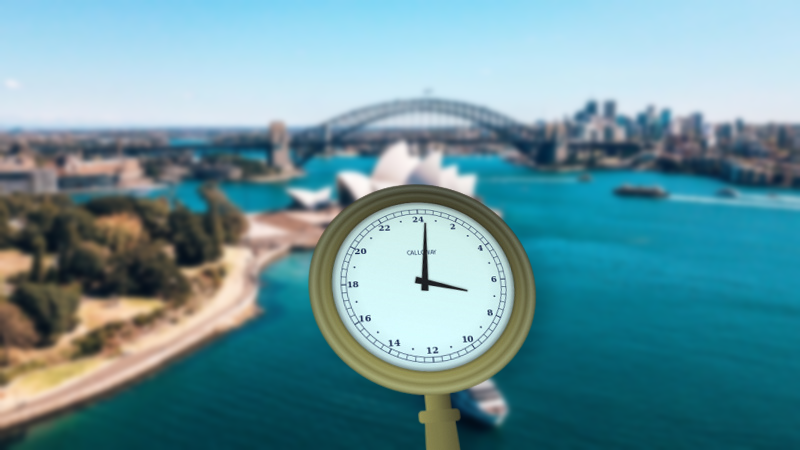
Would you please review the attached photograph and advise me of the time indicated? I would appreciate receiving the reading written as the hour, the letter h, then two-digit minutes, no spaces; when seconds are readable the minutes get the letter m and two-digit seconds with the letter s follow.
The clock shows 7h01
